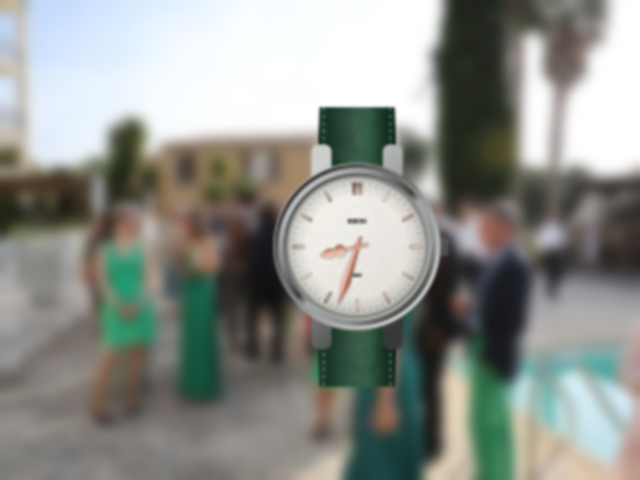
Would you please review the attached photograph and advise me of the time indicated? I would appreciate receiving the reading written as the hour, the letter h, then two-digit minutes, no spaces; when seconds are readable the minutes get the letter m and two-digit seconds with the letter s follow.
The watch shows 8h33
